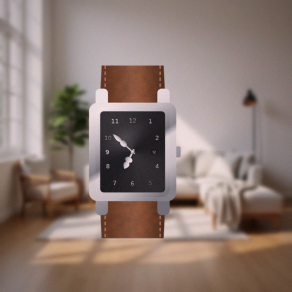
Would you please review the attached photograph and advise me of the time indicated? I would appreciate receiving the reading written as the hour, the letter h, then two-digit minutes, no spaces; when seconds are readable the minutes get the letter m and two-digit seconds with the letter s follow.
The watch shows 6h52
